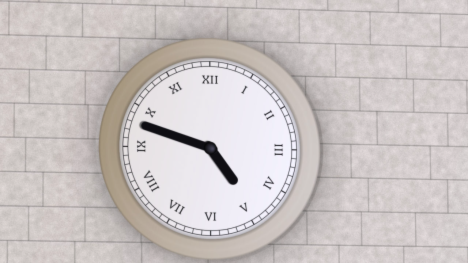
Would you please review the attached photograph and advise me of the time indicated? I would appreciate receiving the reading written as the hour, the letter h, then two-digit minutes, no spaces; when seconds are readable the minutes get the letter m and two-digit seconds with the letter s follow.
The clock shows 4h48
